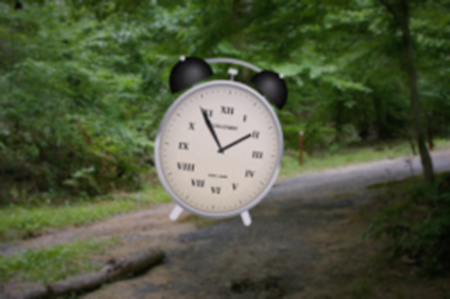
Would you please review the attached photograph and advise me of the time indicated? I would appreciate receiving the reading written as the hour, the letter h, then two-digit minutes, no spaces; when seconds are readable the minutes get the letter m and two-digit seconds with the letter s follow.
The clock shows 1h54
